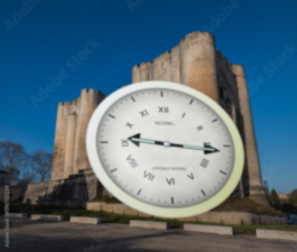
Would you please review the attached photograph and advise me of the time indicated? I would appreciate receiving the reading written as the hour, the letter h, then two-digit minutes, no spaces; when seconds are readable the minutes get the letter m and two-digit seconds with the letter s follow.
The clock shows 9h16
